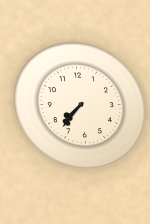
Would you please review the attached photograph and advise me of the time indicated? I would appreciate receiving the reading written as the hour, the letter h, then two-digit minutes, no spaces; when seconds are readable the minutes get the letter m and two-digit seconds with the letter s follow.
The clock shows 7h37
